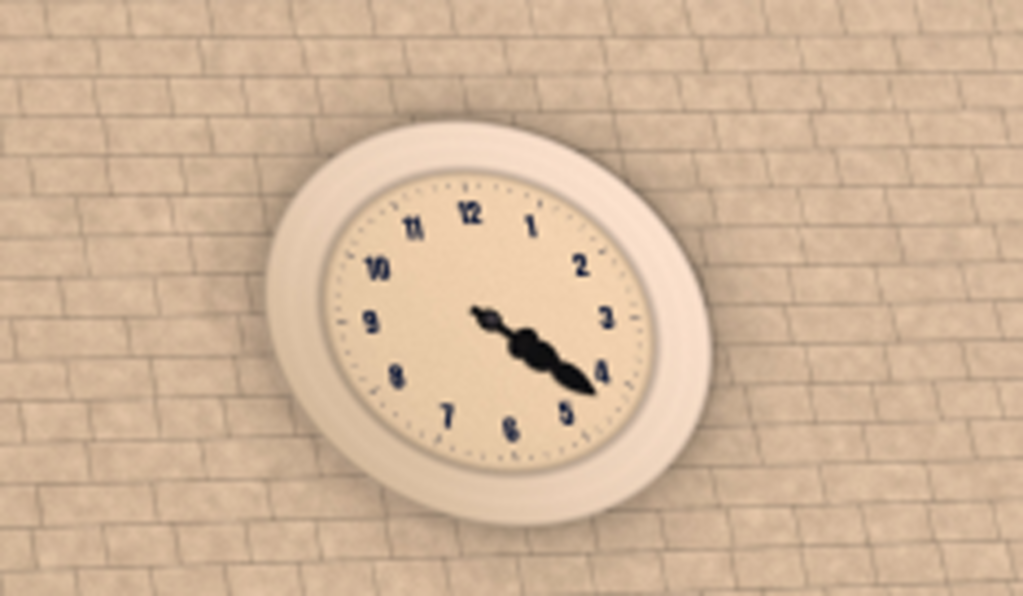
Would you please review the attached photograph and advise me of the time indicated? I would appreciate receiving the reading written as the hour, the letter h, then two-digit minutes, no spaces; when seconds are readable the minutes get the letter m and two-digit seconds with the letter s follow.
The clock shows 4h22
